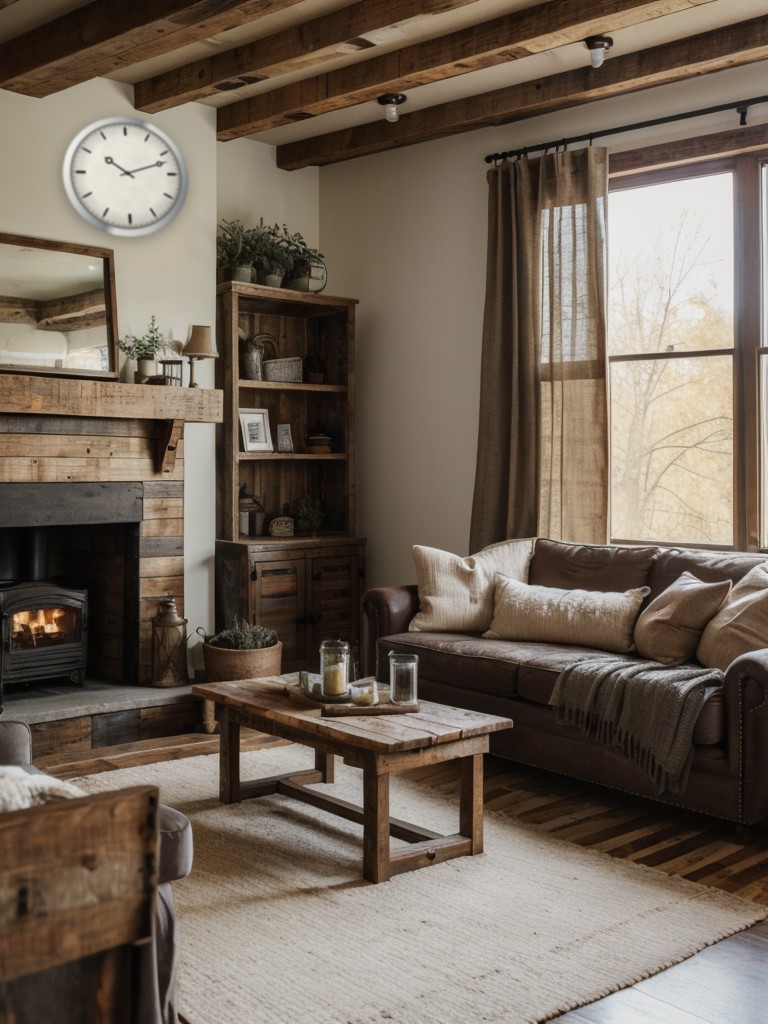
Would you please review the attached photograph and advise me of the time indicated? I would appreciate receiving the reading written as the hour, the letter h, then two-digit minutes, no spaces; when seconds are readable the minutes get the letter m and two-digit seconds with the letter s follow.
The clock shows 10h12
